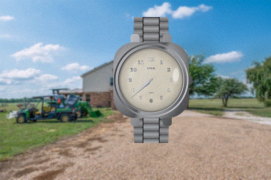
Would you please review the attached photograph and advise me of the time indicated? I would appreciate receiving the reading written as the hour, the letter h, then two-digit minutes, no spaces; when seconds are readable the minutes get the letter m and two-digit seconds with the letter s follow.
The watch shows 7h38
